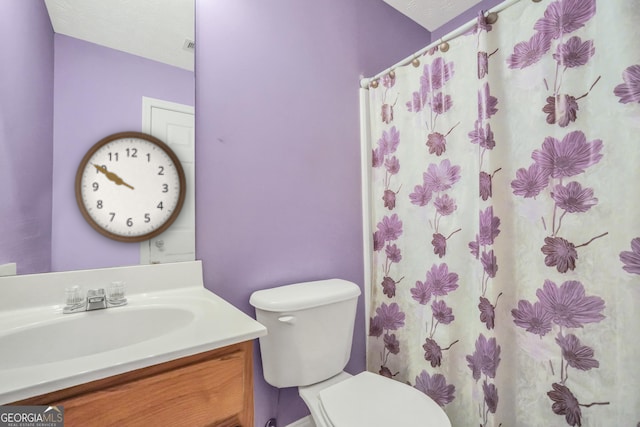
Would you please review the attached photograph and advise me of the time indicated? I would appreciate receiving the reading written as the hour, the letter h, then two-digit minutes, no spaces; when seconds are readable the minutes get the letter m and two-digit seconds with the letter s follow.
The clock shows 9h50
